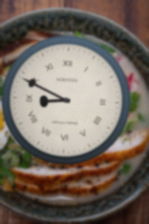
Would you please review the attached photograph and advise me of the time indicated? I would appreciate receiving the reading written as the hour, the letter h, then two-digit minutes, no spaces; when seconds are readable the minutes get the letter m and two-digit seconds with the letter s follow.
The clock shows 8h49
